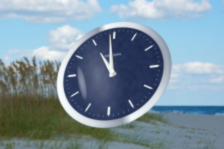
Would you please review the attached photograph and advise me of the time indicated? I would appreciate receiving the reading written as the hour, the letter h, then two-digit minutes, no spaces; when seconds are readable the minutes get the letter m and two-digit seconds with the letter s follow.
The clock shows 10h59
